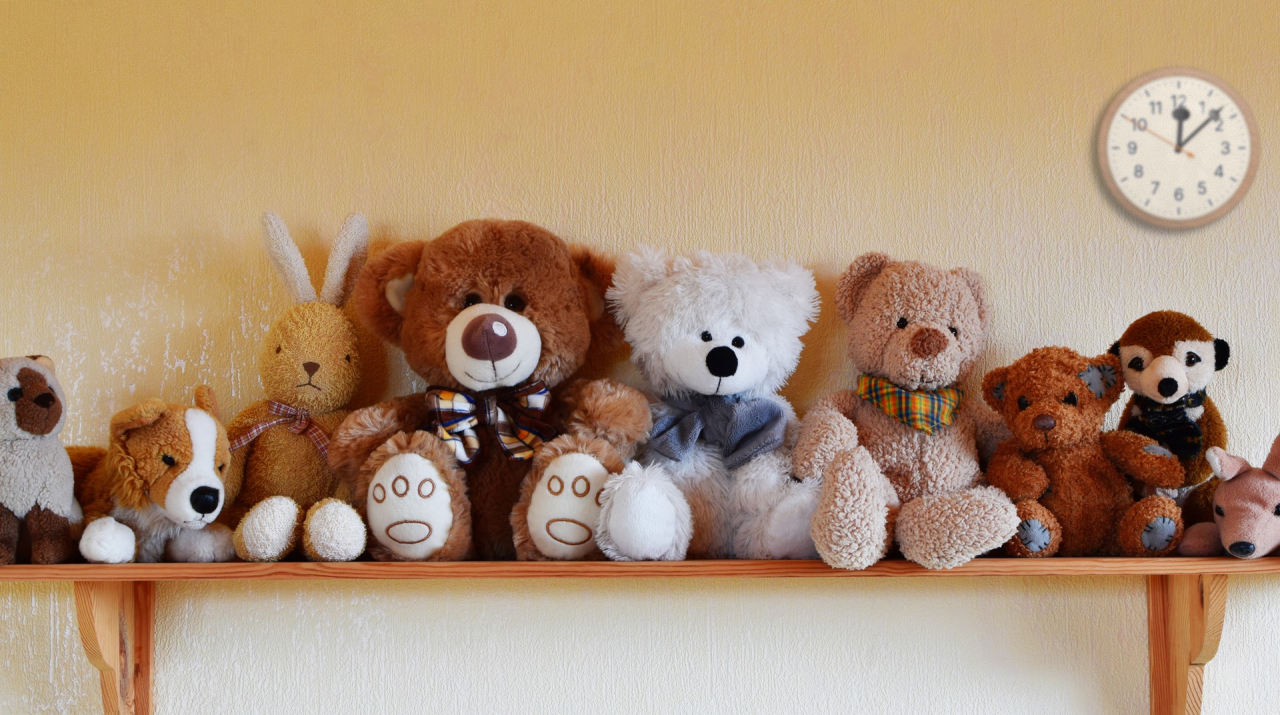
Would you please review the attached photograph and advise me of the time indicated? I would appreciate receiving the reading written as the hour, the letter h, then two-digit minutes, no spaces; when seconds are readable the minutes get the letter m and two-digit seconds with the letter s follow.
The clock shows 12h07m50s
